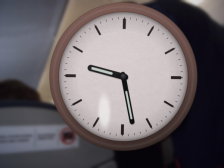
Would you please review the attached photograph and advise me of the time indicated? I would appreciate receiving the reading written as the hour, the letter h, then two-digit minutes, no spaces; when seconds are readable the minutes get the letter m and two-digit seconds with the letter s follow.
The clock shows 9h28
